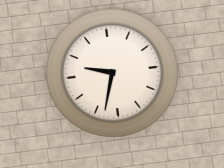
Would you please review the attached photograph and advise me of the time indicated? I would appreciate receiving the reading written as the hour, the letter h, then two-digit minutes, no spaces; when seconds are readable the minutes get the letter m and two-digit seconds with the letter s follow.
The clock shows 9h33
